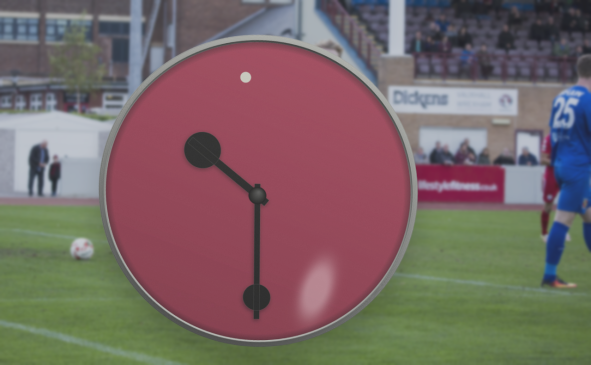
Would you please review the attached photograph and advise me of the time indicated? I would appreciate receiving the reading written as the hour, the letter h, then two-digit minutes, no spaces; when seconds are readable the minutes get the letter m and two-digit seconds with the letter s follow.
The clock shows 10h31
